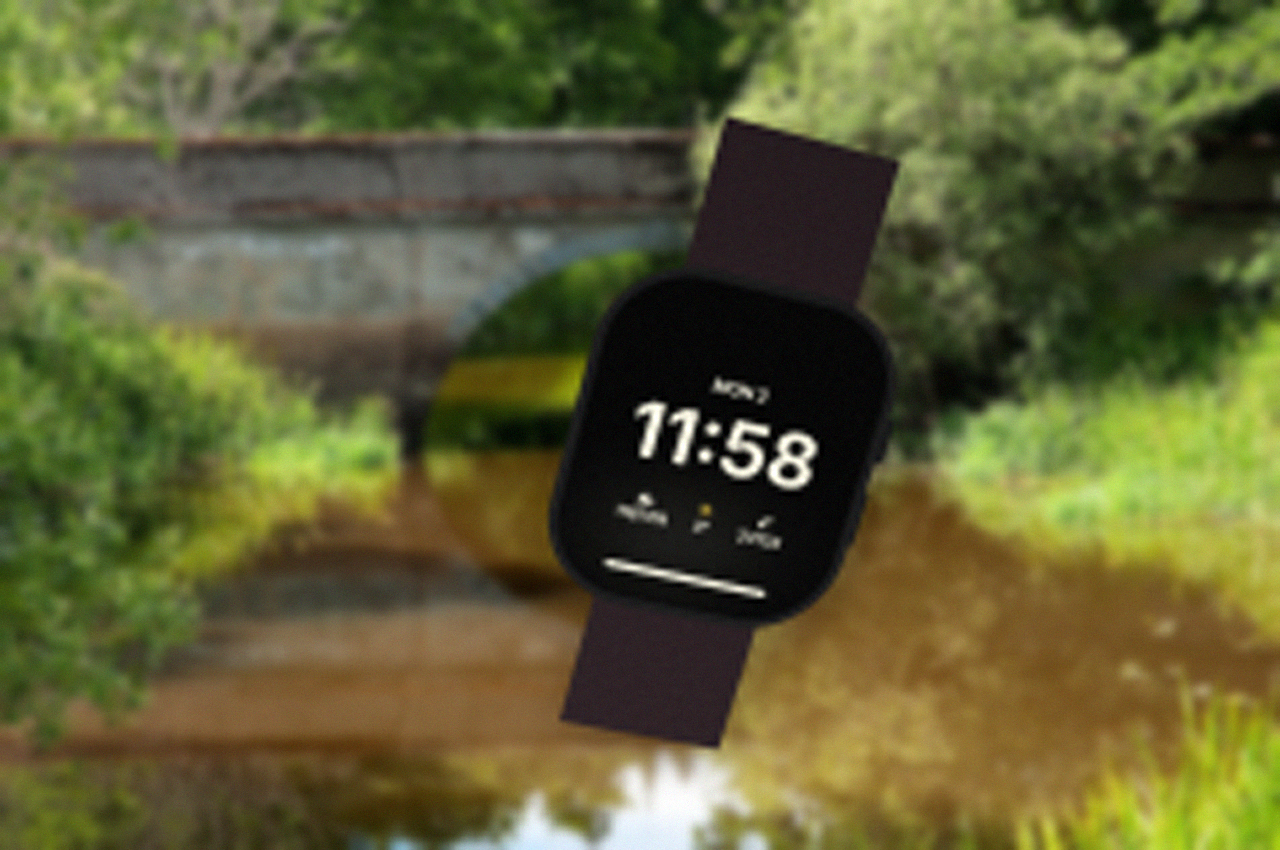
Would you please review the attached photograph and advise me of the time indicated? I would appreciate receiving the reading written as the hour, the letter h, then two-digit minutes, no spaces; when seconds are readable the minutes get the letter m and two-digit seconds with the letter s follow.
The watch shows 11h58
